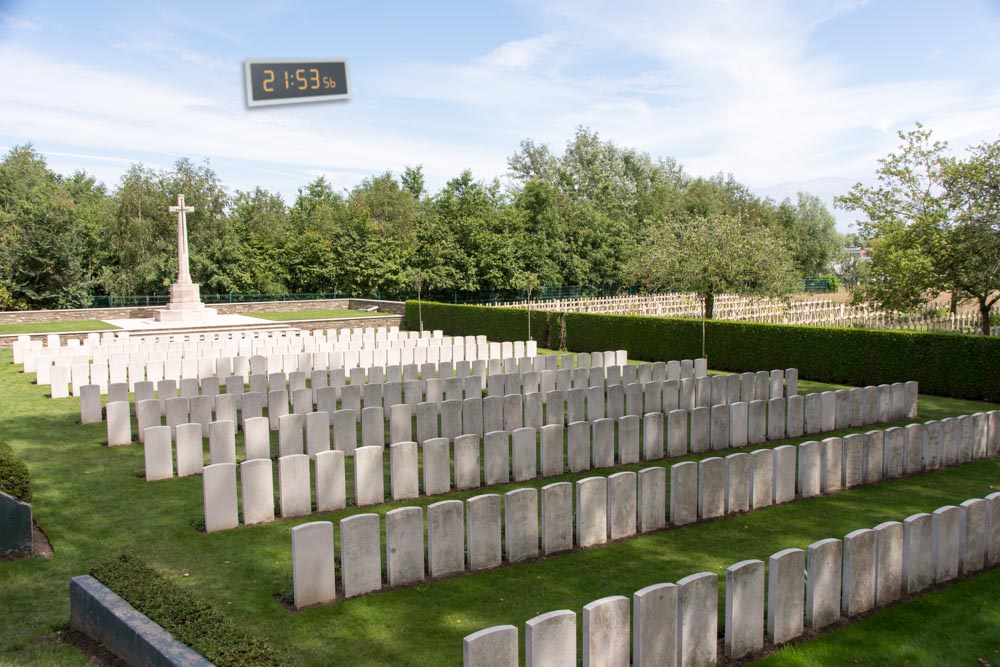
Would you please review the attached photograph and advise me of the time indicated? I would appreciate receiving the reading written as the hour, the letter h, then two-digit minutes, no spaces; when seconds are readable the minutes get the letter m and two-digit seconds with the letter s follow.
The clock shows 21h53m56s
